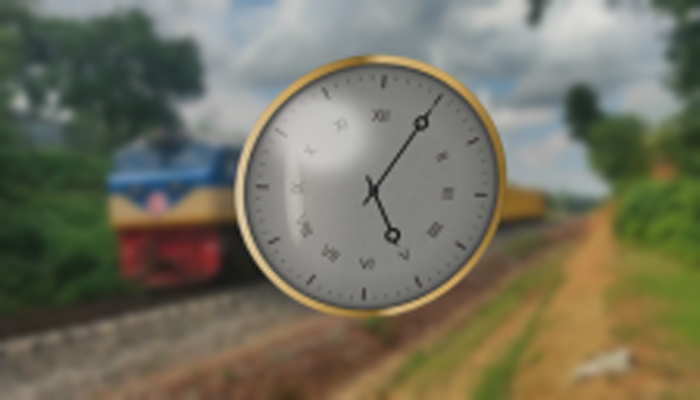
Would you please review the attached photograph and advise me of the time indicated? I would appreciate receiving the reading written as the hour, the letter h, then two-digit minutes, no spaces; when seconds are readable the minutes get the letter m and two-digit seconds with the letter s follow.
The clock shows 5h05
